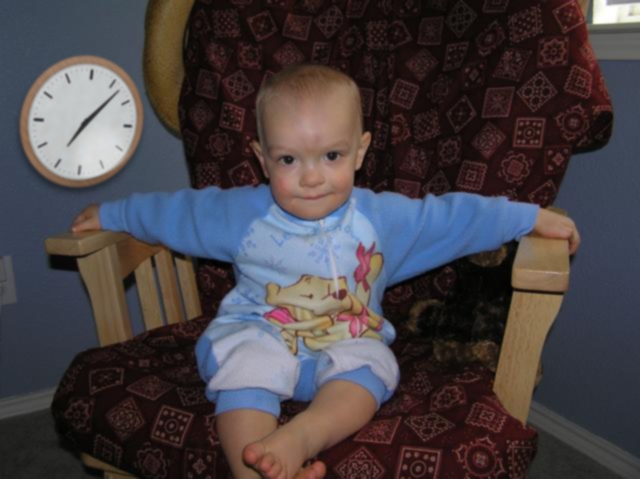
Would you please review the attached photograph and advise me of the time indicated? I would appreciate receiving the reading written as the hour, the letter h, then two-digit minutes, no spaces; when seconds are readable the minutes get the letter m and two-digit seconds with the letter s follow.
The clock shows 7h07
